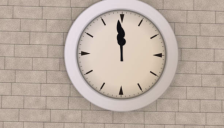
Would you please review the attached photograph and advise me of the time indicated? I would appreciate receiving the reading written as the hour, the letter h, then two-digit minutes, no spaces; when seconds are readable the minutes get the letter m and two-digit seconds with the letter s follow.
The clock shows 11h59
